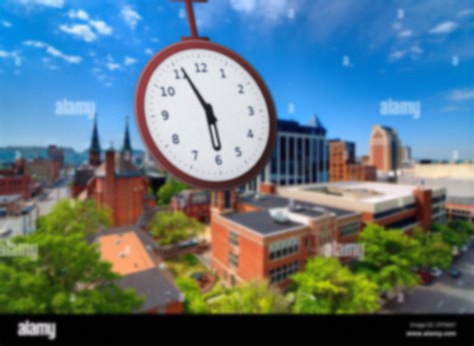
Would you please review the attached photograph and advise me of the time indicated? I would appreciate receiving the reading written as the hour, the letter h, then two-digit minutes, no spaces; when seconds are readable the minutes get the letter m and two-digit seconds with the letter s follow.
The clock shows 5h56
